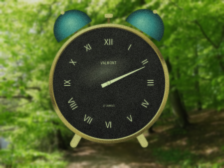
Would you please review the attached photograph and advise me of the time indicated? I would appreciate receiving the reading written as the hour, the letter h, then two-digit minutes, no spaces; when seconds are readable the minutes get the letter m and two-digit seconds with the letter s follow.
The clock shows 2h11
